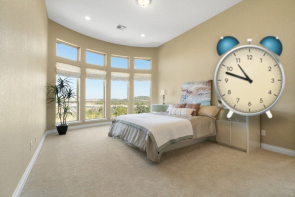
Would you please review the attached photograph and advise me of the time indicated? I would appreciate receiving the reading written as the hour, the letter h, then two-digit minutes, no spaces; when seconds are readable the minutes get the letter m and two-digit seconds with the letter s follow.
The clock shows 10h48
